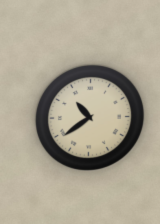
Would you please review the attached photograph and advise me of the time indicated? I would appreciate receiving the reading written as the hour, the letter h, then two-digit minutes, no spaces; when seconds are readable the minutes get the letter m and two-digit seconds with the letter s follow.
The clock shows 10h39
